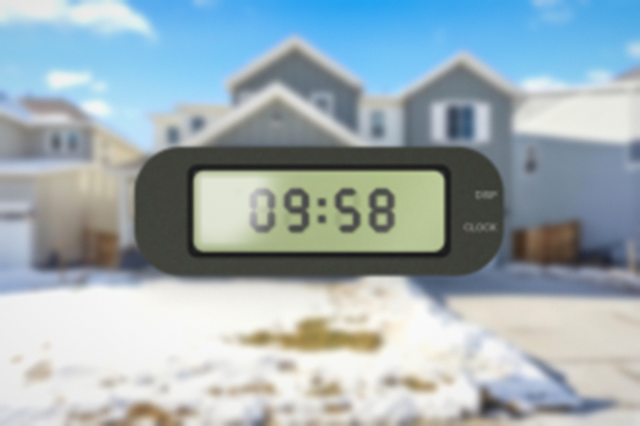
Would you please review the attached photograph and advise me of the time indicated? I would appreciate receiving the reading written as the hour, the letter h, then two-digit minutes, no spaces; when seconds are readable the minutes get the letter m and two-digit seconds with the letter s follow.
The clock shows 9h58
